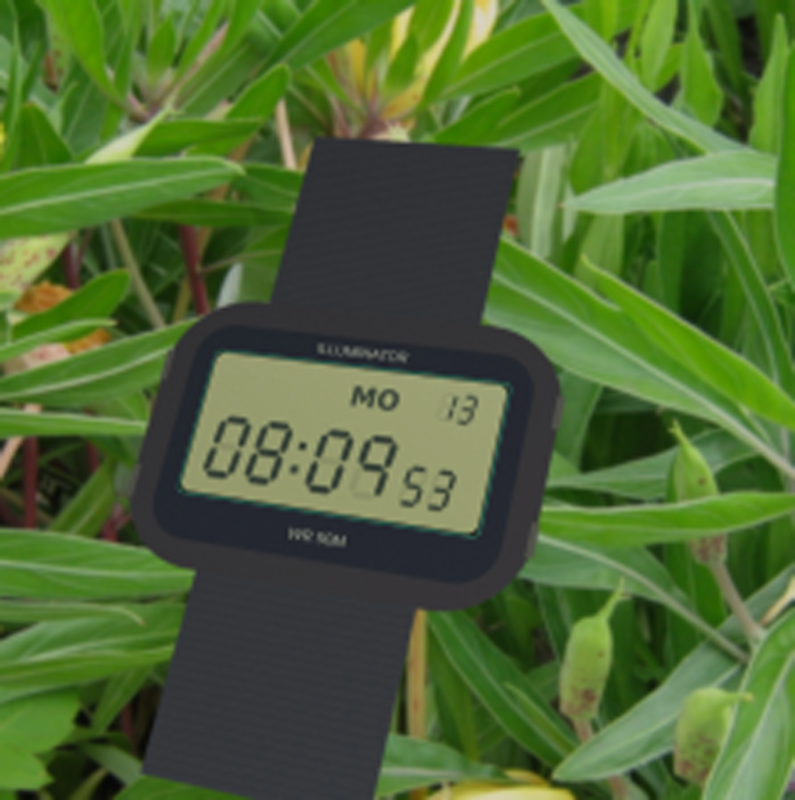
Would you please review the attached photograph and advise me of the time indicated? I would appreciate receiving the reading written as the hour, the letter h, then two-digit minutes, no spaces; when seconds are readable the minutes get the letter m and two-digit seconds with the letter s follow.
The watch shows 8h09m53s
